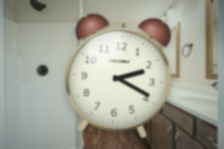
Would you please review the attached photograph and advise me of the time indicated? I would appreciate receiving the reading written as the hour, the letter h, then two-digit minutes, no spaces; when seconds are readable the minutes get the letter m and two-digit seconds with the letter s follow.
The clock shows 2h19
